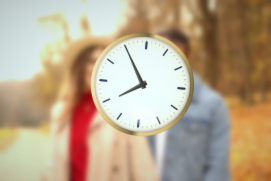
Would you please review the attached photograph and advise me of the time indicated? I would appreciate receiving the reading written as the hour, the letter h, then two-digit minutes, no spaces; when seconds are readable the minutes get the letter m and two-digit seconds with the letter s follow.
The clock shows 7h55
